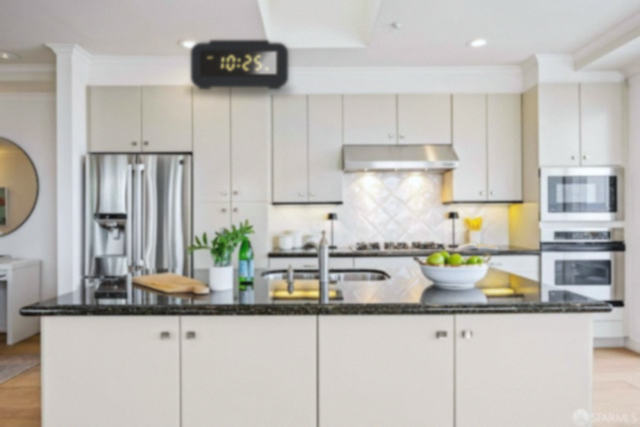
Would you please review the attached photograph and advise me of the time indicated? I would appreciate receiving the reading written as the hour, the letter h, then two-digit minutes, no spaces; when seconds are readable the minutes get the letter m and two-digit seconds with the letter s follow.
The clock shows 10h25
